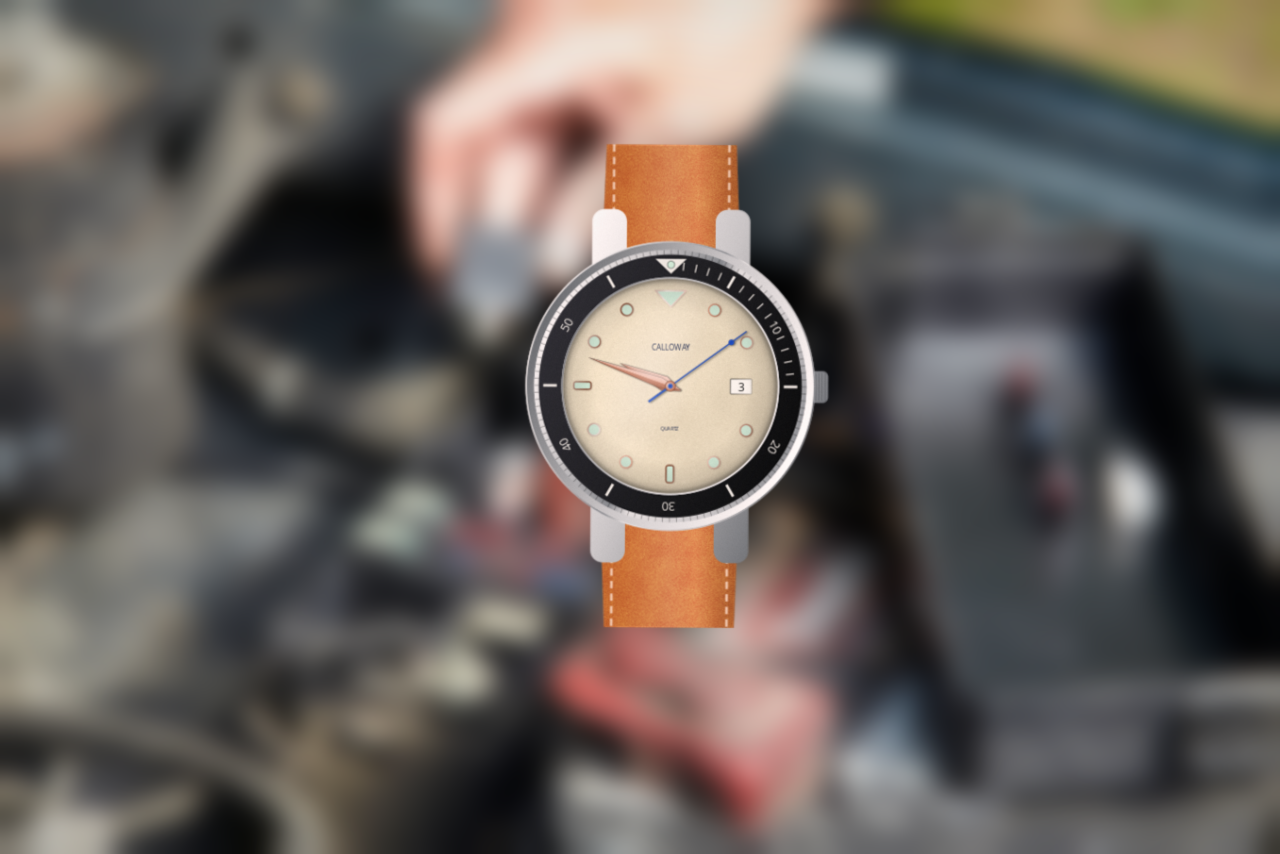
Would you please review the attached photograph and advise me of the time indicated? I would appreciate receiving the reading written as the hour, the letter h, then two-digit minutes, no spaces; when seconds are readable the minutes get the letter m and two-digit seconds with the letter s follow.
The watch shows 9h48m09s
